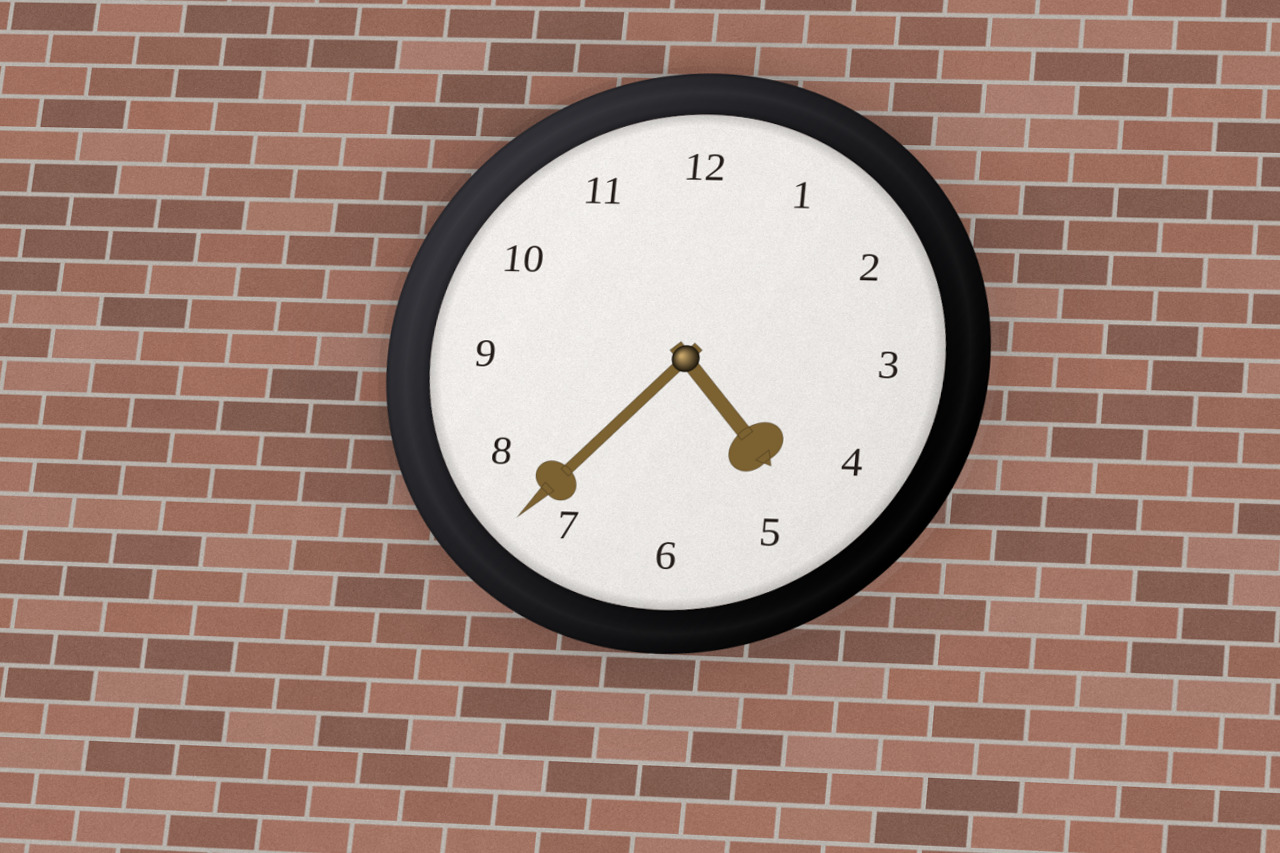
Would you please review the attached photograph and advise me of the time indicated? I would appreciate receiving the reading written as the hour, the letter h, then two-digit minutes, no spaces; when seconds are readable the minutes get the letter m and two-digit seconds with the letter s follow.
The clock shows 4h37
